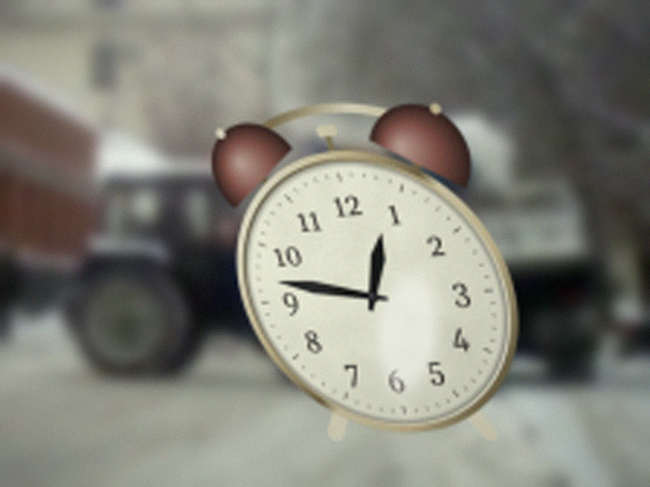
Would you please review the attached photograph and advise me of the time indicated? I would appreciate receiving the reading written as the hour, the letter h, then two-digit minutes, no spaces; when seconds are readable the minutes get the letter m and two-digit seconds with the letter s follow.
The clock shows 12h47
